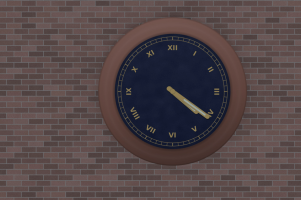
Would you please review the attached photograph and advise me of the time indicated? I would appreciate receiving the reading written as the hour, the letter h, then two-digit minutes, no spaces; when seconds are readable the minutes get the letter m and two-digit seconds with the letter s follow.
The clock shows 4h21
